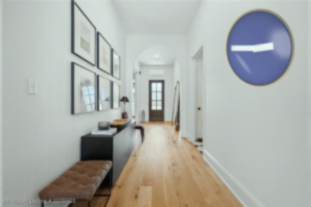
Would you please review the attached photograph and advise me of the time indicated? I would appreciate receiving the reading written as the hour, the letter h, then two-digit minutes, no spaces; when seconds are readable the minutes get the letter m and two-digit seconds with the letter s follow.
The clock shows 2h45
